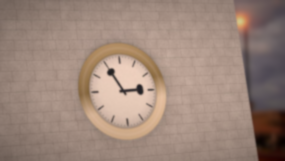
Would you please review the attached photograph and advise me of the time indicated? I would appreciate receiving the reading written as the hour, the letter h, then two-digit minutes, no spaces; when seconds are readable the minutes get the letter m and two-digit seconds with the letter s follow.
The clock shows 2h55
